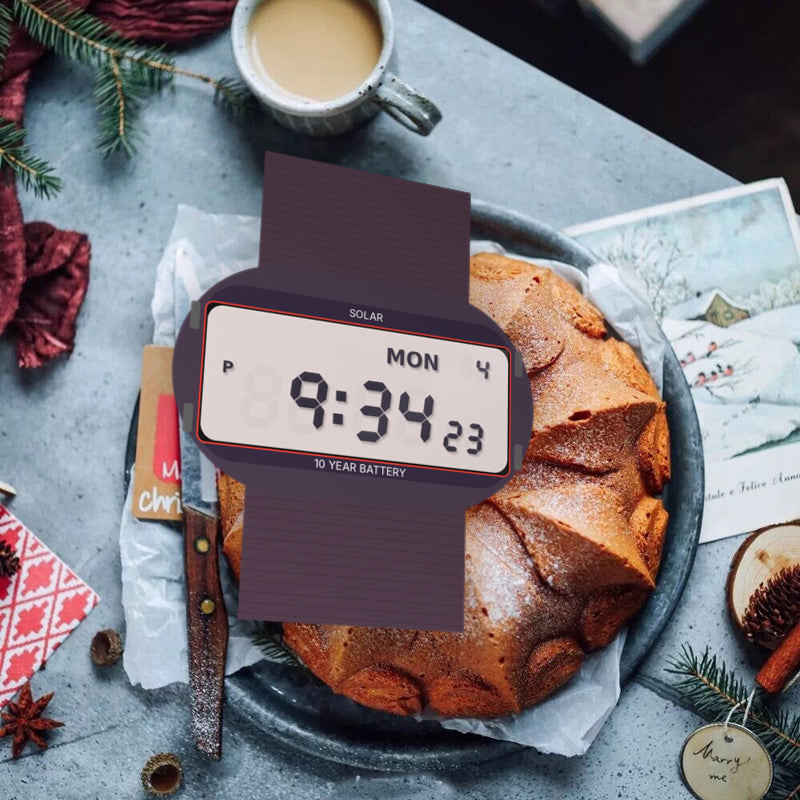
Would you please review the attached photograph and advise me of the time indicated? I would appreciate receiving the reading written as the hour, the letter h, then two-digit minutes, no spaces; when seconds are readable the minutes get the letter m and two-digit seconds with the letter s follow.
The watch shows 9h34m23s
